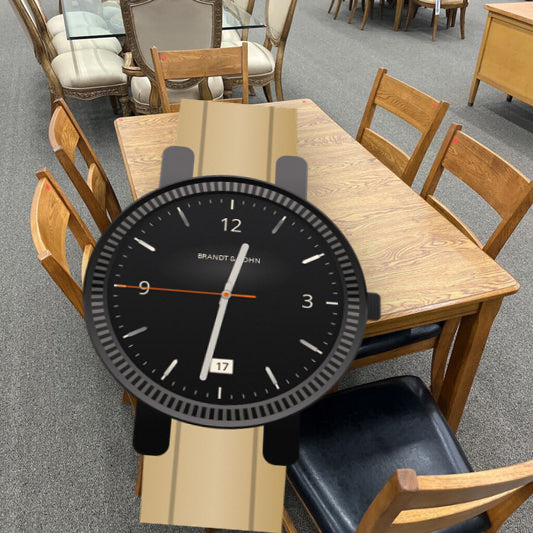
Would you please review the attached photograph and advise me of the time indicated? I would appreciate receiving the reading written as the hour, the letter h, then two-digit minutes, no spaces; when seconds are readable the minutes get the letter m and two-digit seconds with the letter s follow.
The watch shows 12h31m45s
